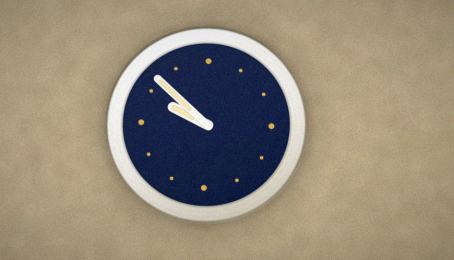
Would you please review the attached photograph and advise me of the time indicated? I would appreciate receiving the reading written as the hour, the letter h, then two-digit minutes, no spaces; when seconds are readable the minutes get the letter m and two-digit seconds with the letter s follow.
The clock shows 9h52
